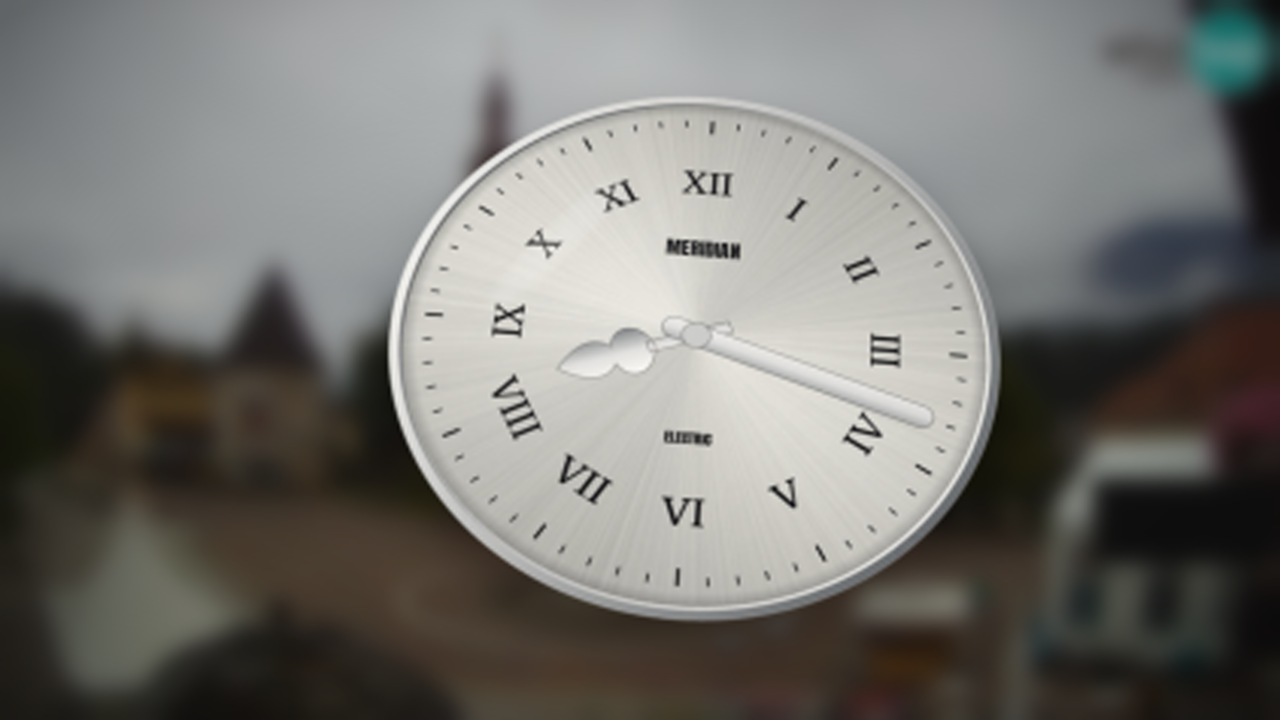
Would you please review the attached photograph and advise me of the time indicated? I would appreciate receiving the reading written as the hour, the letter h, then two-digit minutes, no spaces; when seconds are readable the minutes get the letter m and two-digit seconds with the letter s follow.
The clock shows 8h18
